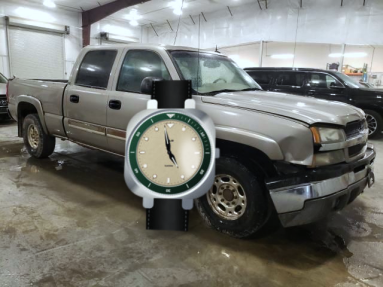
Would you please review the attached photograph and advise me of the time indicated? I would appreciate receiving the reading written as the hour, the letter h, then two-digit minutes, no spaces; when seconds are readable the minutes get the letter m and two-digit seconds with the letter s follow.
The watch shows 4h58
